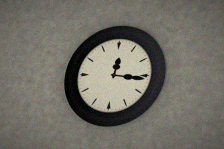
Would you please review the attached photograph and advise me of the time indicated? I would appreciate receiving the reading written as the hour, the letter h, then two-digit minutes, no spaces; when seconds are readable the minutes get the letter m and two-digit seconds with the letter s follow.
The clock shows 12h16
